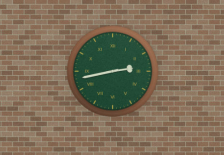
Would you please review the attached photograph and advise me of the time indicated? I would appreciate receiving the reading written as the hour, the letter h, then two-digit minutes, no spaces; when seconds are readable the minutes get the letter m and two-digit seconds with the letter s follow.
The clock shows 2h43
